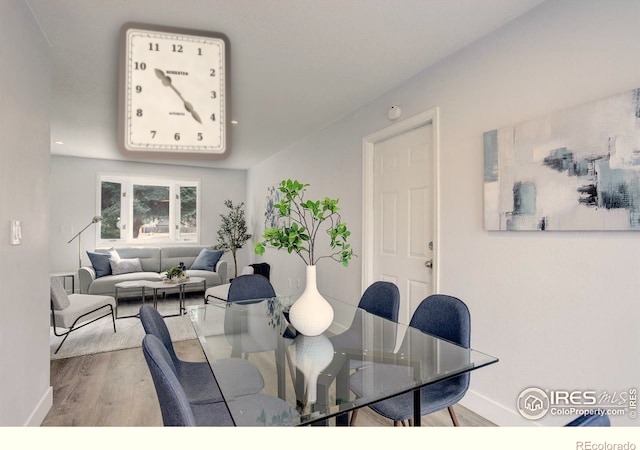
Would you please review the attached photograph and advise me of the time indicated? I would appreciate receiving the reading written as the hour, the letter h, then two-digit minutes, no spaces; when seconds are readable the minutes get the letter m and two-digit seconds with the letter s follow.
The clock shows 10h23
